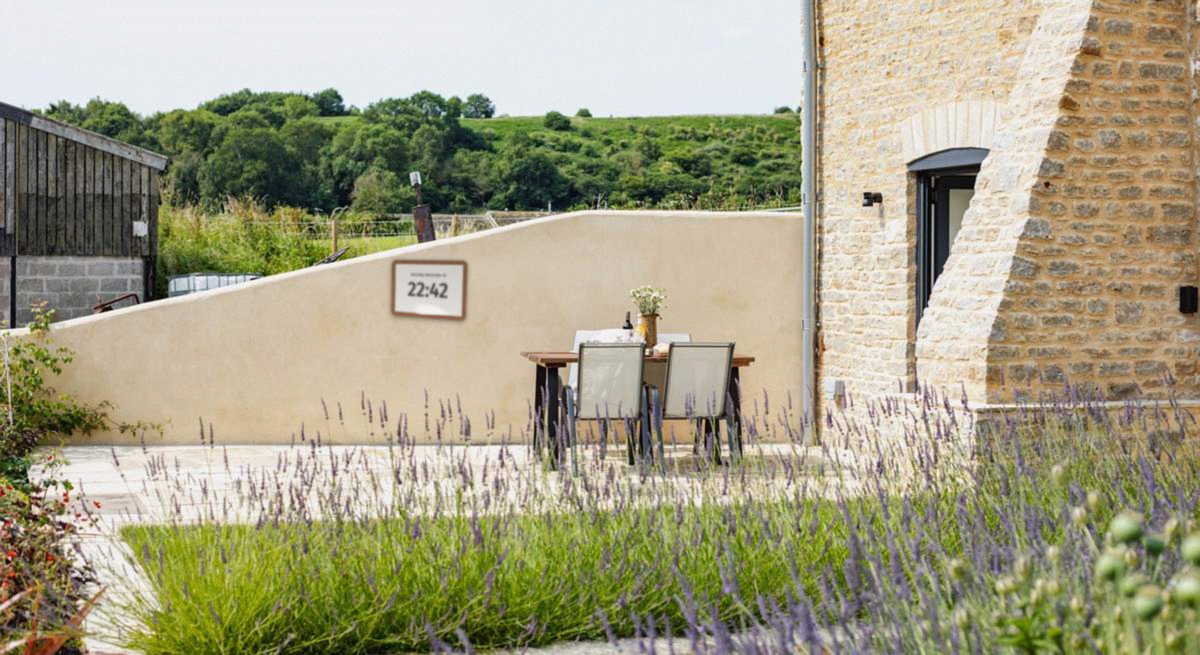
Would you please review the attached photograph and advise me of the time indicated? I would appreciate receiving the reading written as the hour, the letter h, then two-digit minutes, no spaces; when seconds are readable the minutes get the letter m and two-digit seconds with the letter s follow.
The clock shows 22h42
